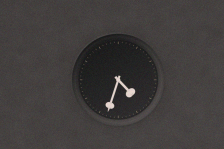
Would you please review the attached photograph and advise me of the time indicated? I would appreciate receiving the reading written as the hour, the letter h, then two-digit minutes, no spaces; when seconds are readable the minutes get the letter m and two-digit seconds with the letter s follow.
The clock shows 4h33
